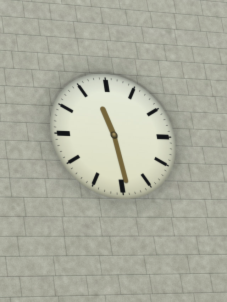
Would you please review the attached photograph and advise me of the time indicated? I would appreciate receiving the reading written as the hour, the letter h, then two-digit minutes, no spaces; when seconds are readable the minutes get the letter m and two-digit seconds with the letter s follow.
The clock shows 11h29
